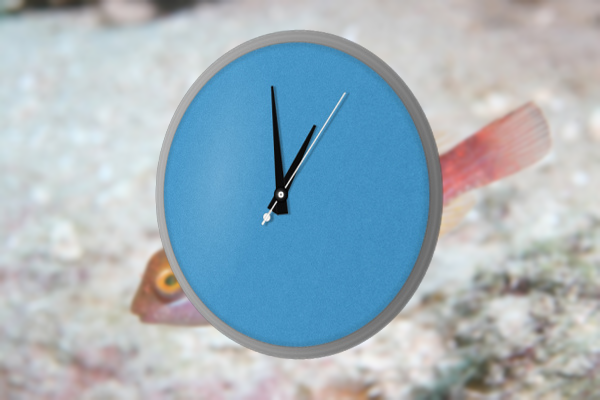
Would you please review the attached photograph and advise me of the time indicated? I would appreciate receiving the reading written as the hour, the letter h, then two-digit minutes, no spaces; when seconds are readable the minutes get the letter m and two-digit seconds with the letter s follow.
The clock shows 12h59m06s
